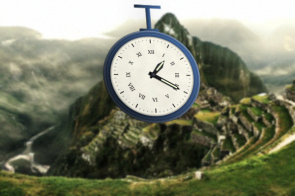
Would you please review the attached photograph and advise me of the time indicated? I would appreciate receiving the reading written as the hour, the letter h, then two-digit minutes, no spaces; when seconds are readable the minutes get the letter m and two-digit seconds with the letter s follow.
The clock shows 1h20
